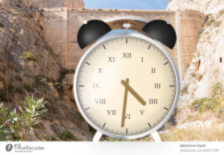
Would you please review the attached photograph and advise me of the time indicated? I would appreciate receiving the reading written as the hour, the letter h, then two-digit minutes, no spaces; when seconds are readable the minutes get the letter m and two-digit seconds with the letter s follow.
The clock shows 4h31
